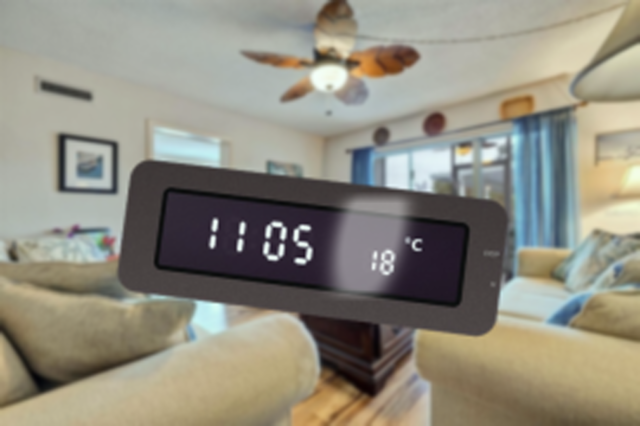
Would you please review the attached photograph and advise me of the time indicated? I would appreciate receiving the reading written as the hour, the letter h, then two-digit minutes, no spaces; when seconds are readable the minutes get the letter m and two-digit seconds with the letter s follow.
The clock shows 11h05
